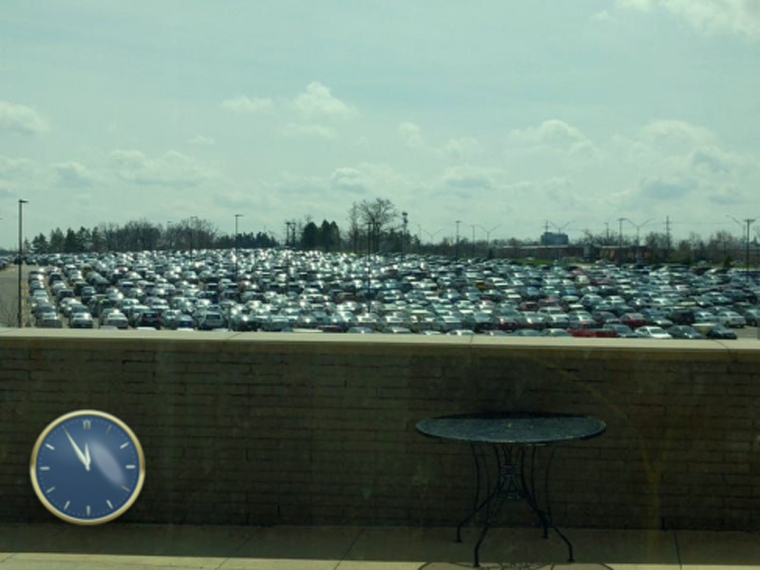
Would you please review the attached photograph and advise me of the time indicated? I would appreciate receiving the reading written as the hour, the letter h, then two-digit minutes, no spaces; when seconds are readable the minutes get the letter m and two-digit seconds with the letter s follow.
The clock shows 11h55
